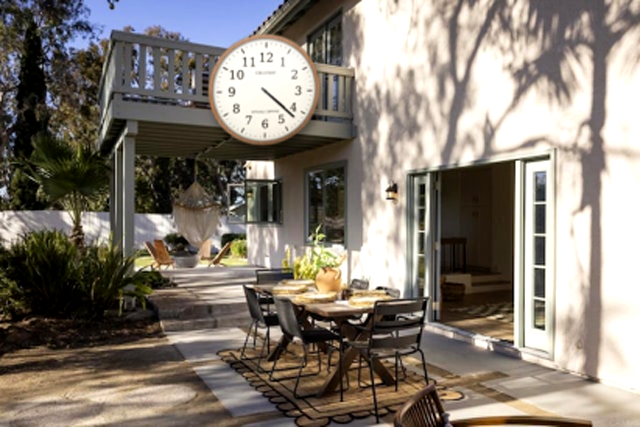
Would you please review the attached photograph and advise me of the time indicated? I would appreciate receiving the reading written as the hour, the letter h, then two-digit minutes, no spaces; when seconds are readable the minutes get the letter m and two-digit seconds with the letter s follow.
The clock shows 4h22
